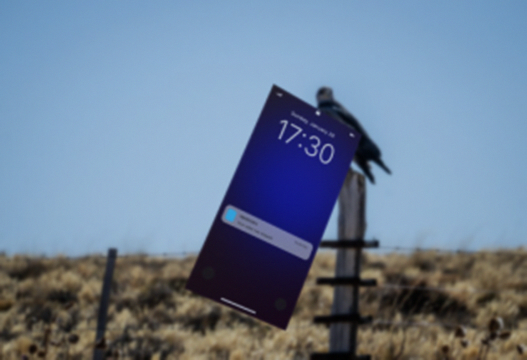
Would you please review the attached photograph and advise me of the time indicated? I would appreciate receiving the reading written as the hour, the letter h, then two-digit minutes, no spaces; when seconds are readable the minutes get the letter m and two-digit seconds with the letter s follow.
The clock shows 17h30
